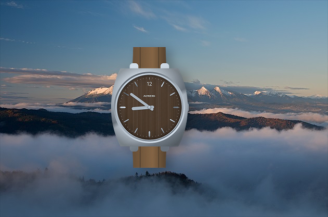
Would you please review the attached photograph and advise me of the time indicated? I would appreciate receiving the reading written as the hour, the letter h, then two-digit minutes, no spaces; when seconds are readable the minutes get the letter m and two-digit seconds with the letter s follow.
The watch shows 8h51
